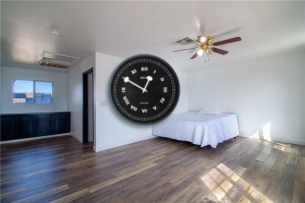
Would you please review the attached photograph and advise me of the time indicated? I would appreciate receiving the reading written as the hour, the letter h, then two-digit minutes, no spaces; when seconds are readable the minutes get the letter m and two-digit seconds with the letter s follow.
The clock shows 12h50
